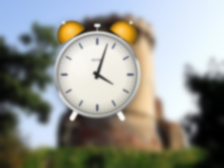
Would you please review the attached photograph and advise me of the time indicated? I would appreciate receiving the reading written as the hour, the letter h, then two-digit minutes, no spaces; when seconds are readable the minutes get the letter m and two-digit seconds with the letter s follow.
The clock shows 4h03
